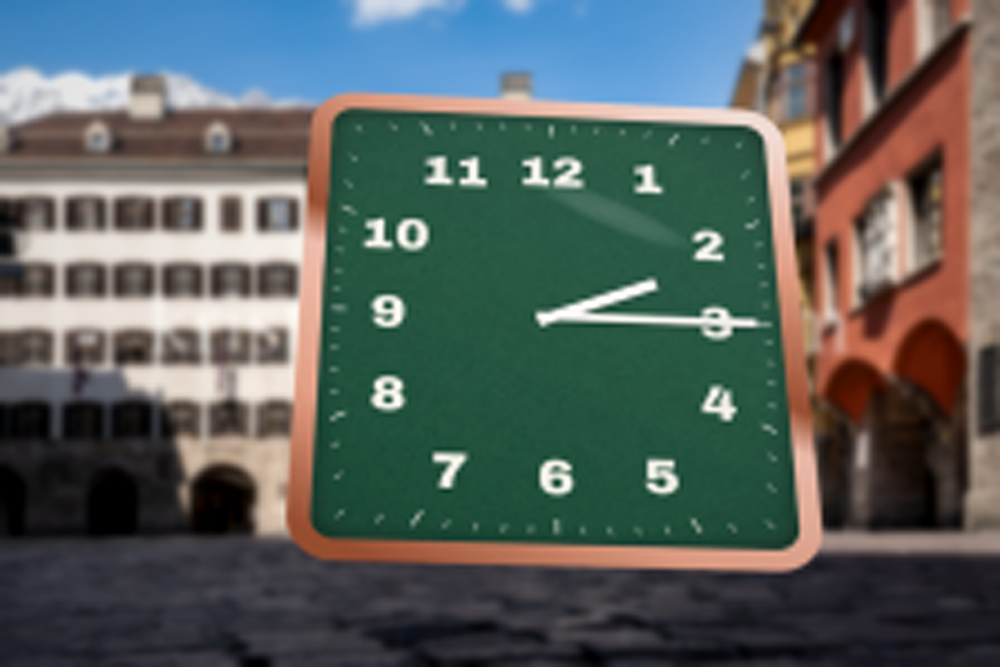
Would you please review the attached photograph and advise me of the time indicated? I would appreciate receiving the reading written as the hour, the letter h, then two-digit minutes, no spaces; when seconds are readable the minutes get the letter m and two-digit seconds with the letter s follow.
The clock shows 2h15
